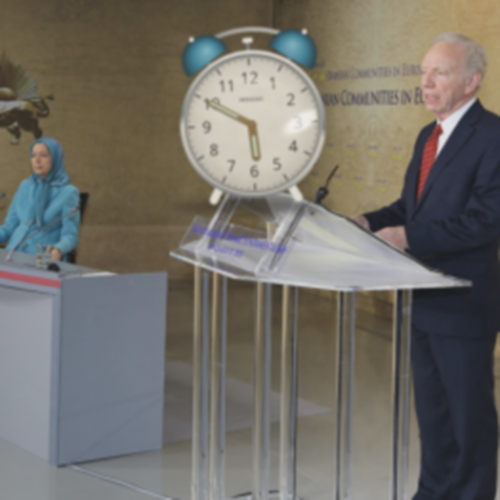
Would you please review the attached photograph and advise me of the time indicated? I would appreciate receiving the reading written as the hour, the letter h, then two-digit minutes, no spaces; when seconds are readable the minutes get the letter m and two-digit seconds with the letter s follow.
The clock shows 5h50
